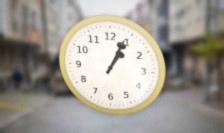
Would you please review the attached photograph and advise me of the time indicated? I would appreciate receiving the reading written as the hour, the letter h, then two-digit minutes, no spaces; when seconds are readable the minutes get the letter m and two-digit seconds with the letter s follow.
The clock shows 1h04
